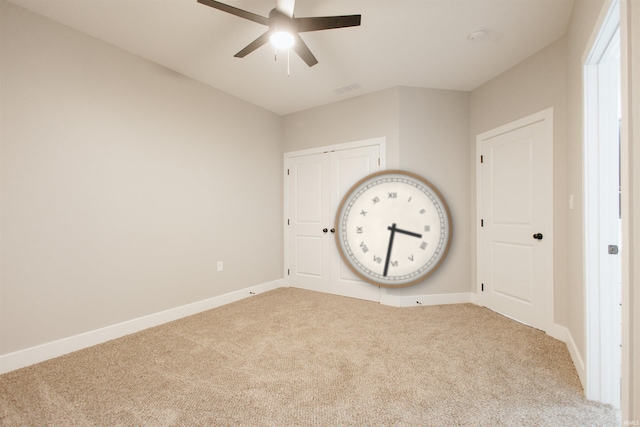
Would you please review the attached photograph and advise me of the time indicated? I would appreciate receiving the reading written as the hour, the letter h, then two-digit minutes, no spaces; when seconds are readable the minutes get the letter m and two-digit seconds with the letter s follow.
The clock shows 3h32
